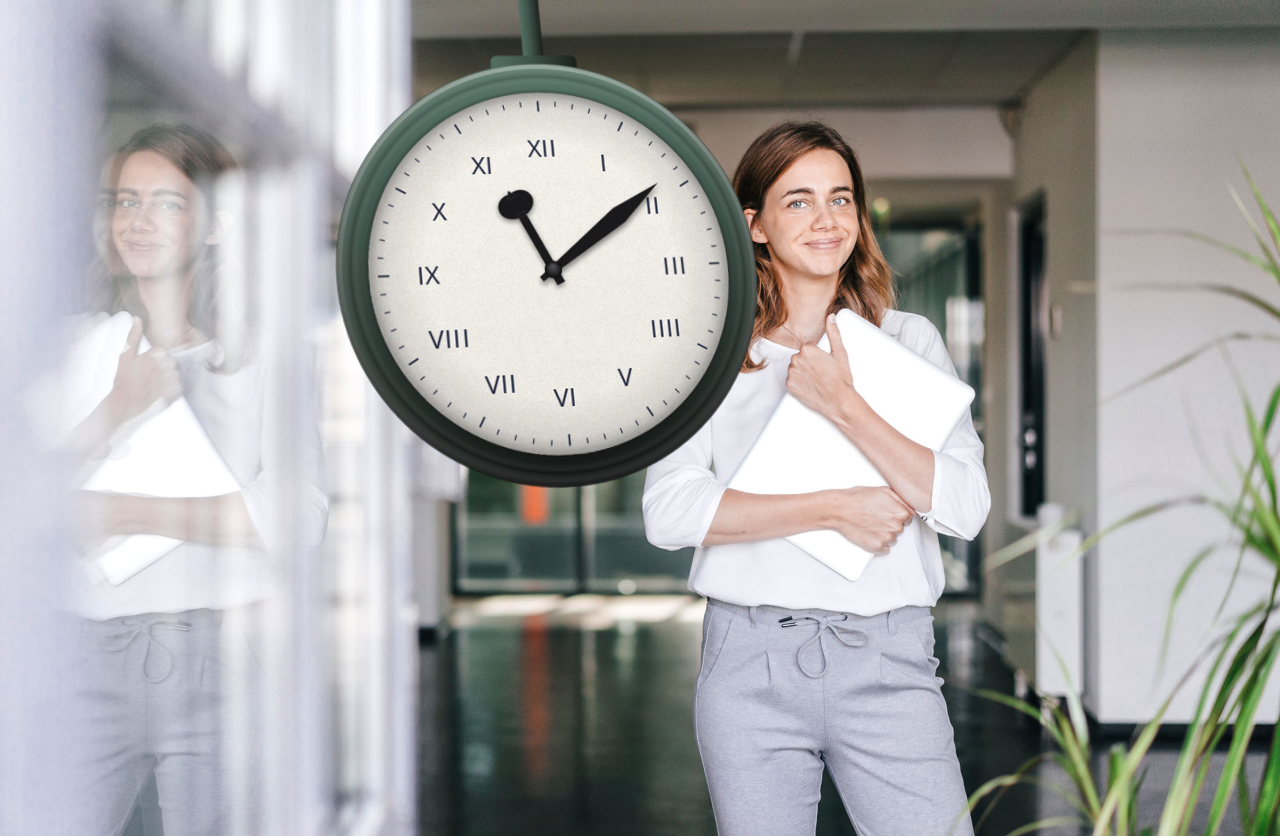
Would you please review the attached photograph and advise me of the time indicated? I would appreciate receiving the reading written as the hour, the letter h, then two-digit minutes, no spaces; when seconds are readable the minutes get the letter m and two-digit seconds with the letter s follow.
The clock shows 11h09
